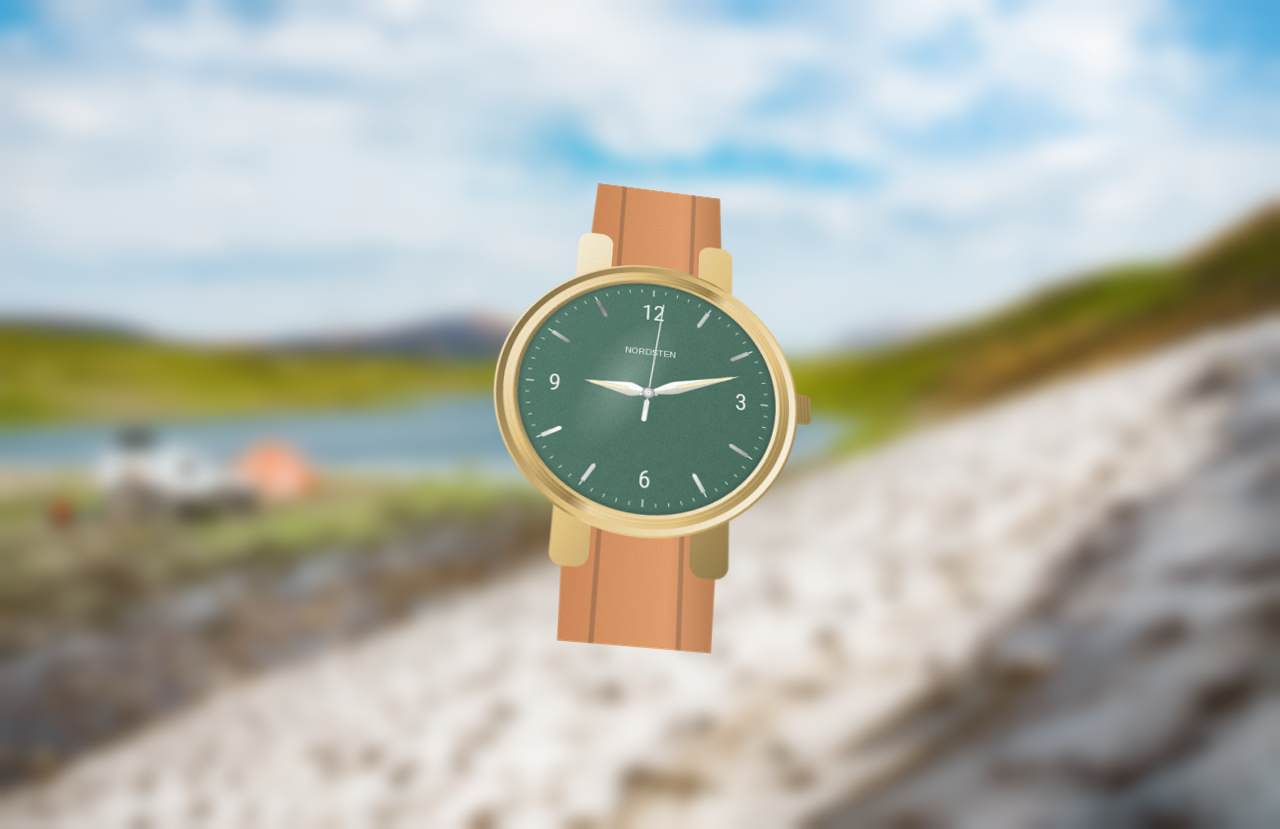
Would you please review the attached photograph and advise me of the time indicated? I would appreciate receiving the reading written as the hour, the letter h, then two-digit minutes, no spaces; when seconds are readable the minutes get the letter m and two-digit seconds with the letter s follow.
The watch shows 9h12m01s
